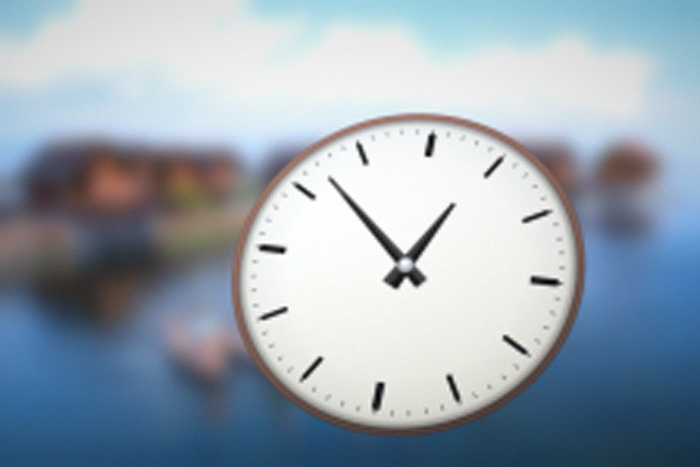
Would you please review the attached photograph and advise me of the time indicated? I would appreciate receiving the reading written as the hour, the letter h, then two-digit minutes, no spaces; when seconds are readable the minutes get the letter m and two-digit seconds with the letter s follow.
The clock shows 12h52
